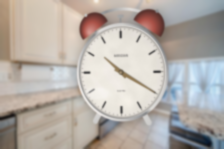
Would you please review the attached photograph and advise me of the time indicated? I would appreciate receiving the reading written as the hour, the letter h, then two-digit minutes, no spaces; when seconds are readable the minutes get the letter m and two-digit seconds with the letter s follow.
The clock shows 10h20
